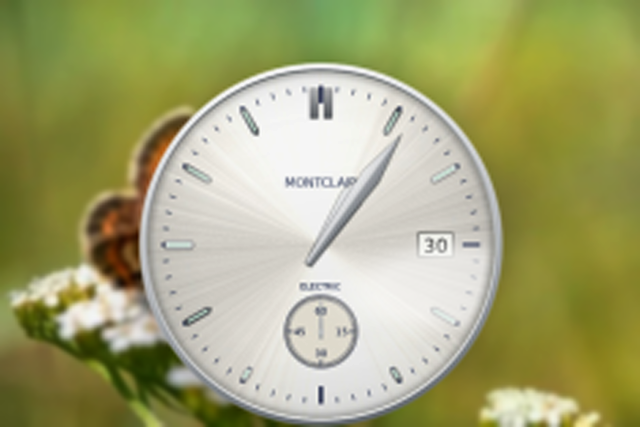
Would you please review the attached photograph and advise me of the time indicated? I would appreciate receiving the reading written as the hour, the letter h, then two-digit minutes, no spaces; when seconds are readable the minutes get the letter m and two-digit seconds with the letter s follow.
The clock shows 1h06
